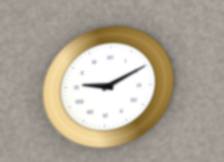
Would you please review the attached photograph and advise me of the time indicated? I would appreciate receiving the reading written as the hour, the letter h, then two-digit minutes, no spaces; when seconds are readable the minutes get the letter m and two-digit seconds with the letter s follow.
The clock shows 9h10
